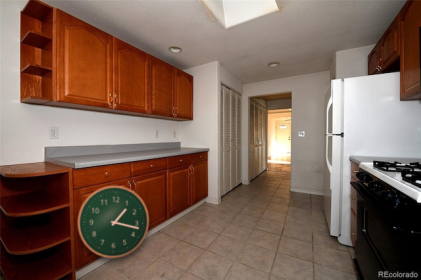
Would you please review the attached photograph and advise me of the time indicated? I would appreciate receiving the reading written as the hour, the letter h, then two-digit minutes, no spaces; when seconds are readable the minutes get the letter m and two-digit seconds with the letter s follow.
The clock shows 1h17
